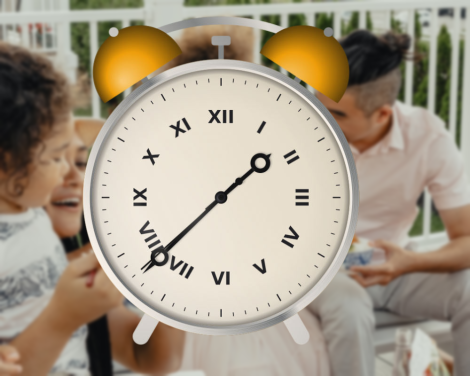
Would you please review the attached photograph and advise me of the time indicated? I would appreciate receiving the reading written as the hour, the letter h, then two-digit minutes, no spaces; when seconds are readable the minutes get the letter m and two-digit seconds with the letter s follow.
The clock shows 1h37m38s
